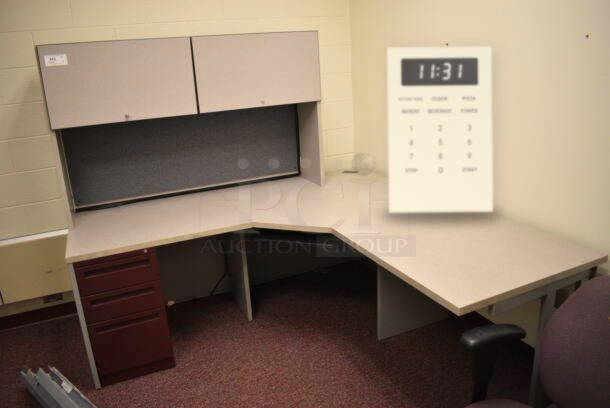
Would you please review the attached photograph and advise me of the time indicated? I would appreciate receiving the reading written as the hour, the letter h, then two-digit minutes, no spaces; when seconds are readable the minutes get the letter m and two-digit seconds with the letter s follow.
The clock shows 11h31
